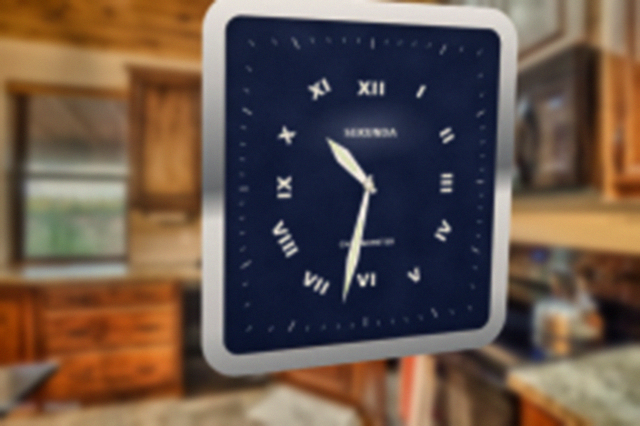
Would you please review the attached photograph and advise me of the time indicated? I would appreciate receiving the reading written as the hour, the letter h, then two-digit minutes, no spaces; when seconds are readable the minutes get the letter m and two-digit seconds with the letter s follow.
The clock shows 10h32
